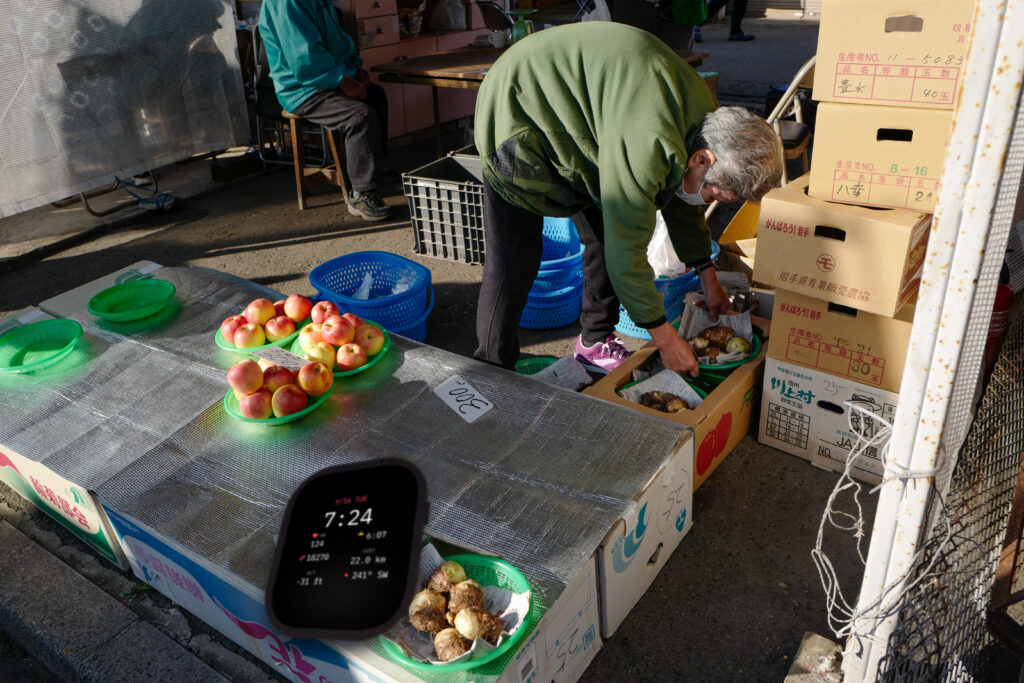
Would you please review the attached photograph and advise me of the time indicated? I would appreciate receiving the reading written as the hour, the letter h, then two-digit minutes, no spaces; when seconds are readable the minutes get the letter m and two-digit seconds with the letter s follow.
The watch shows 7h24
